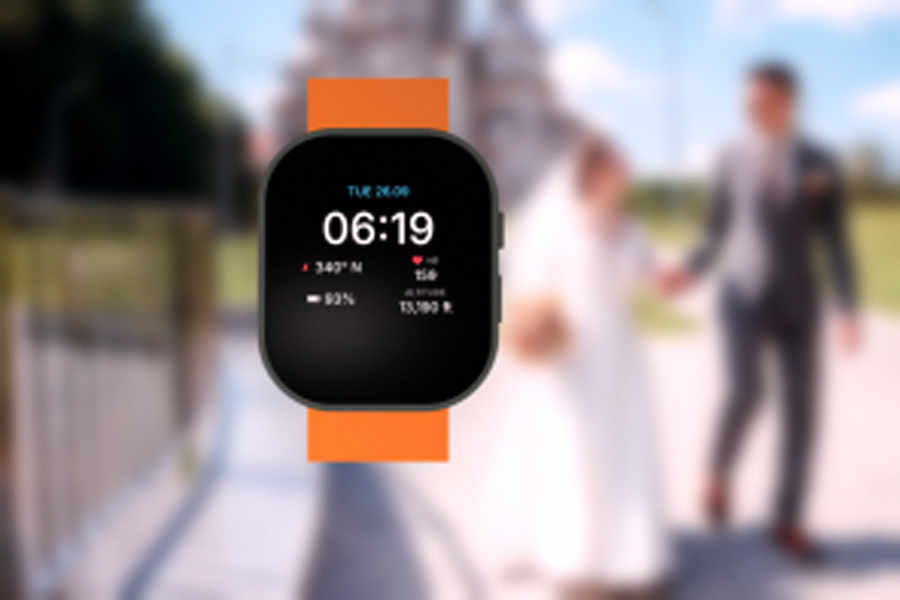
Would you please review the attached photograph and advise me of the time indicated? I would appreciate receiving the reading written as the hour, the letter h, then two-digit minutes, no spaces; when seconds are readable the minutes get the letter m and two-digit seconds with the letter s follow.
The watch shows 6h19
